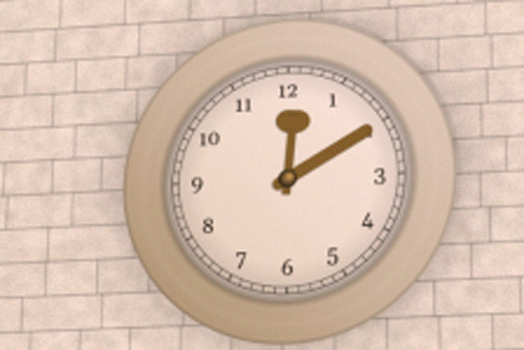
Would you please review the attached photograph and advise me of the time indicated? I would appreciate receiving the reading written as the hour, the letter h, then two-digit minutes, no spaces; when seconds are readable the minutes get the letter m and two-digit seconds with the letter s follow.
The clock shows 12h10
